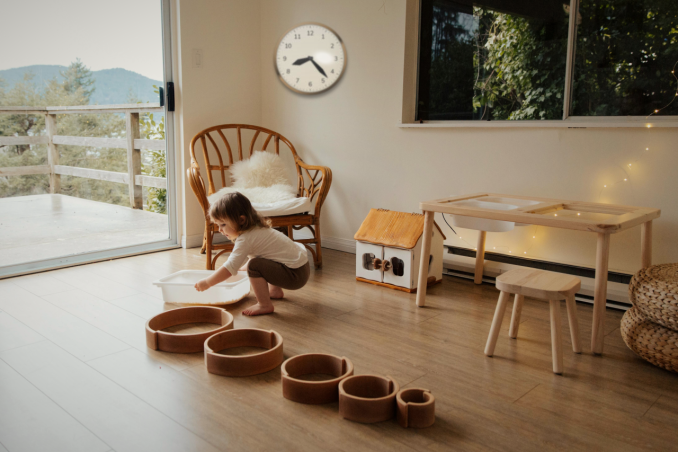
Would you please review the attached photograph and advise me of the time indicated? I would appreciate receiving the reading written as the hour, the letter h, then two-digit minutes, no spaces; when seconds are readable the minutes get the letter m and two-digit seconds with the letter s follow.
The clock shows 8h23
